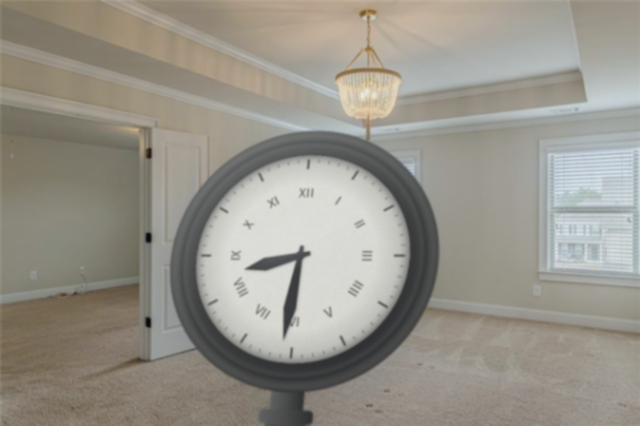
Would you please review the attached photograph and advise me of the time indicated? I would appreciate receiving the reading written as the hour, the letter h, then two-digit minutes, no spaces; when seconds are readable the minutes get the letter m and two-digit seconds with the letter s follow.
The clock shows 8h31
